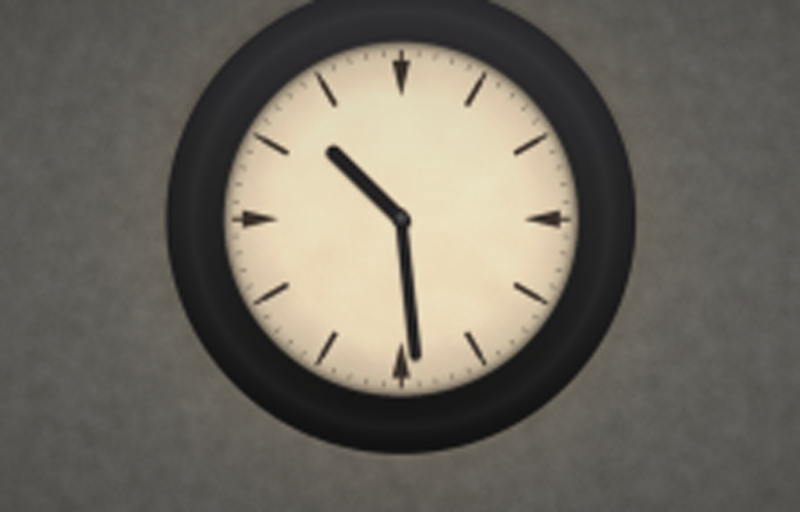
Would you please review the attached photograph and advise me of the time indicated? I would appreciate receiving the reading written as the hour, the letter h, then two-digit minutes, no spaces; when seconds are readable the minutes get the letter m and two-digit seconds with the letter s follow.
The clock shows 10h29
